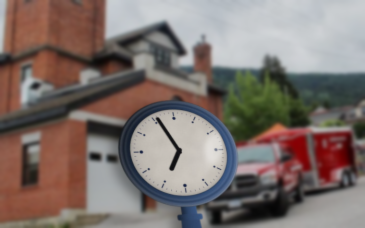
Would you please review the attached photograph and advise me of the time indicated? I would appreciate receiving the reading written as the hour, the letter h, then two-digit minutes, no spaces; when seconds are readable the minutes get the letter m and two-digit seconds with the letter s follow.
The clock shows 6h56
